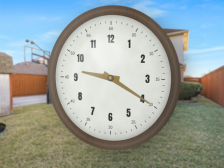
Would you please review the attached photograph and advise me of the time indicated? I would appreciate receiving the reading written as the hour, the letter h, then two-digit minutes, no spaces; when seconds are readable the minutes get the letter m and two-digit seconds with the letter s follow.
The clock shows 9h20
